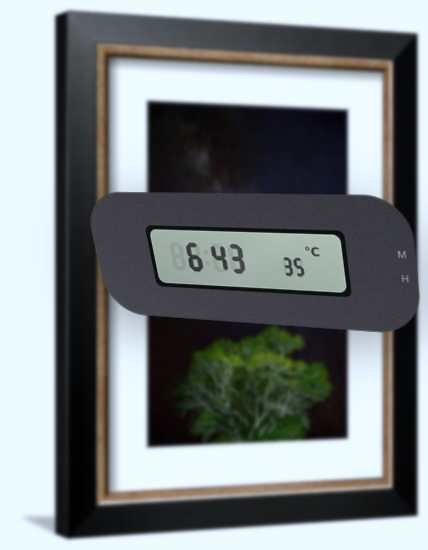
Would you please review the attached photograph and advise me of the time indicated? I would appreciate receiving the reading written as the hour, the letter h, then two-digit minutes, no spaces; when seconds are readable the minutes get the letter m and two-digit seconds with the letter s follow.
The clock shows 6h43
